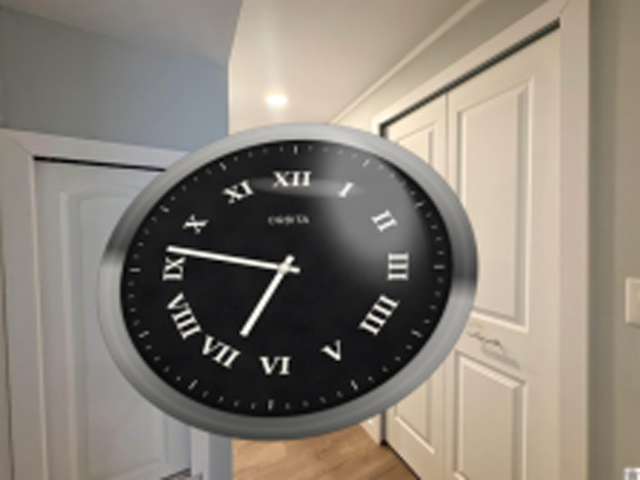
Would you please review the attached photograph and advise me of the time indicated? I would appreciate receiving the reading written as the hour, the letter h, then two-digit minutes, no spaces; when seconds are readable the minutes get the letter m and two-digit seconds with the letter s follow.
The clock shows 6h47
